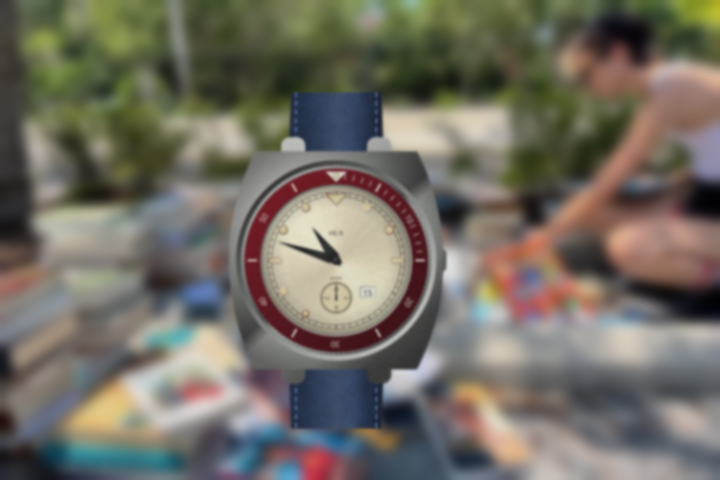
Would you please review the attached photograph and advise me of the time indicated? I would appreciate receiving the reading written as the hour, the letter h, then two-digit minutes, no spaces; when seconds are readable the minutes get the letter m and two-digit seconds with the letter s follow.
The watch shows 10h48
